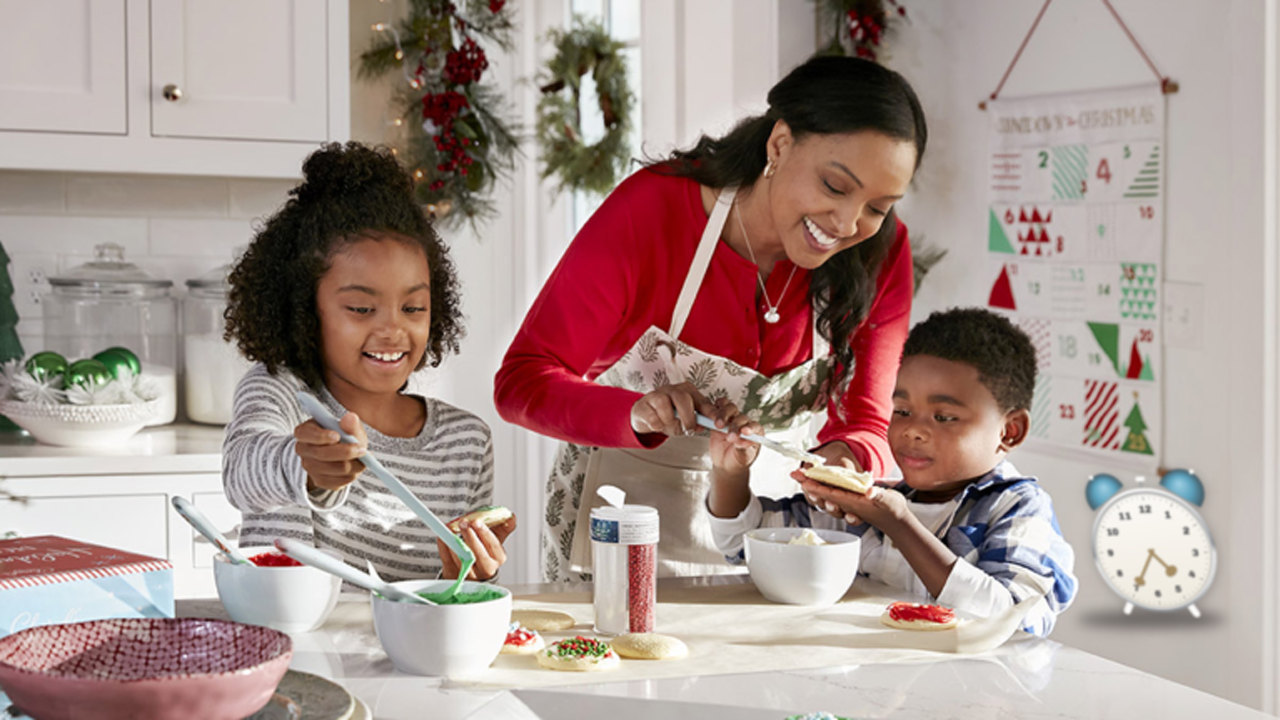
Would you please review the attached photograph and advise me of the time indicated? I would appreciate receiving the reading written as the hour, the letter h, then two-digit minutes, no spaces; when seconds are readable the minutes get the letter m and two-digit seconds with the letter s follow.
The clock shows 4h35
